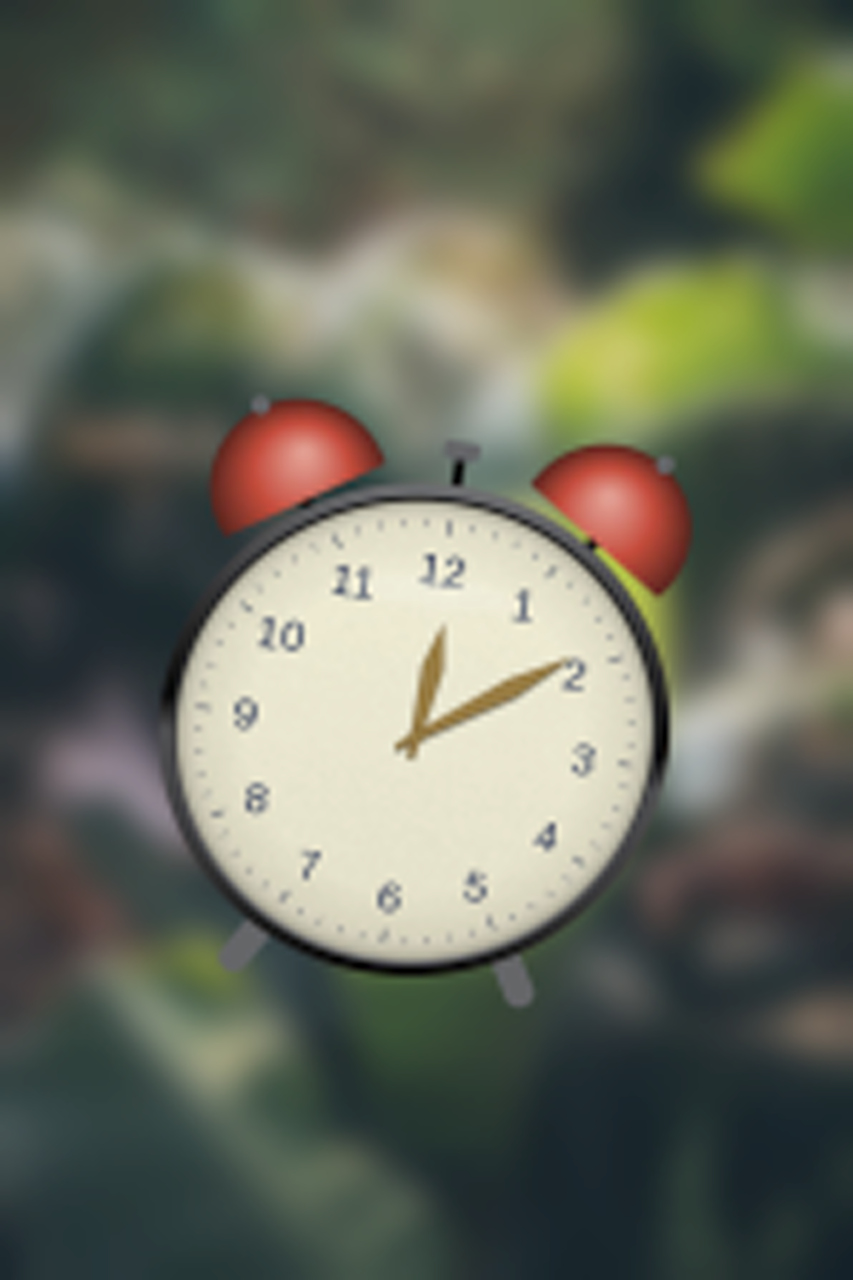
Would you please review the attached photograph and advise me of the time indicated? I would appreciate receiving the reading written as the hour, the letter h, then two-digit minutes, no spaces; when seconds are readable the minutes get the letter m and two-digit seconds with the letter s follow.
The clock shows 12h09
